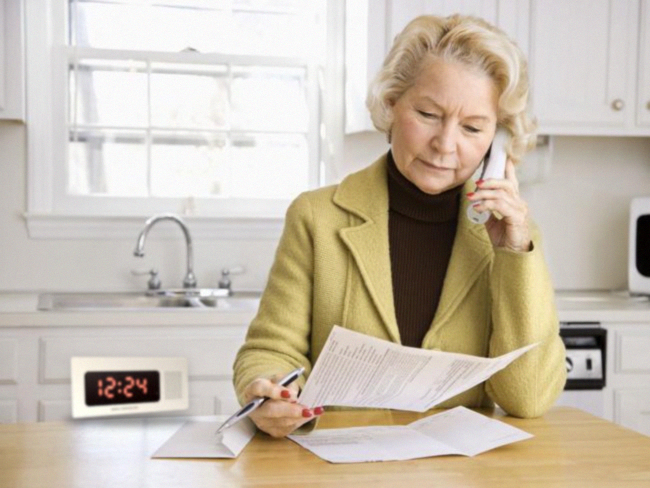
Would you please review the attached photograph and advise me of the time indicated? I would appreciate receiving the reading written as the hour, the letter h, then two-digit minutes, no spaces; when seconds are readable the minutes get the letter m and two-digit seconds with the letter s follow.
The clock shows 12h24
